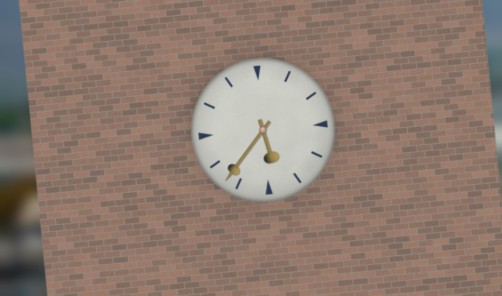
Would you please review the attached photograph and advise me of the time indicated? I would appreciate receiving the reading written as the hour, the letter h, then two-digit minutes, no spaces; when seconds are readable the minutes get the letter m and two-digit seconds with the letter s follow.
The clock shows 5h37
